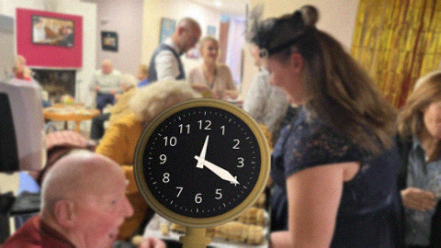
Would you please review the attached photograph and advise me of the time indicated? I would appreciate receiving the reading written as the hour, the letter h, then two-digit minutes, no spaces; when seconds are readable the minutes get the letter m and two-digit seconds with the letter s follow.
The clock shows 12h20
